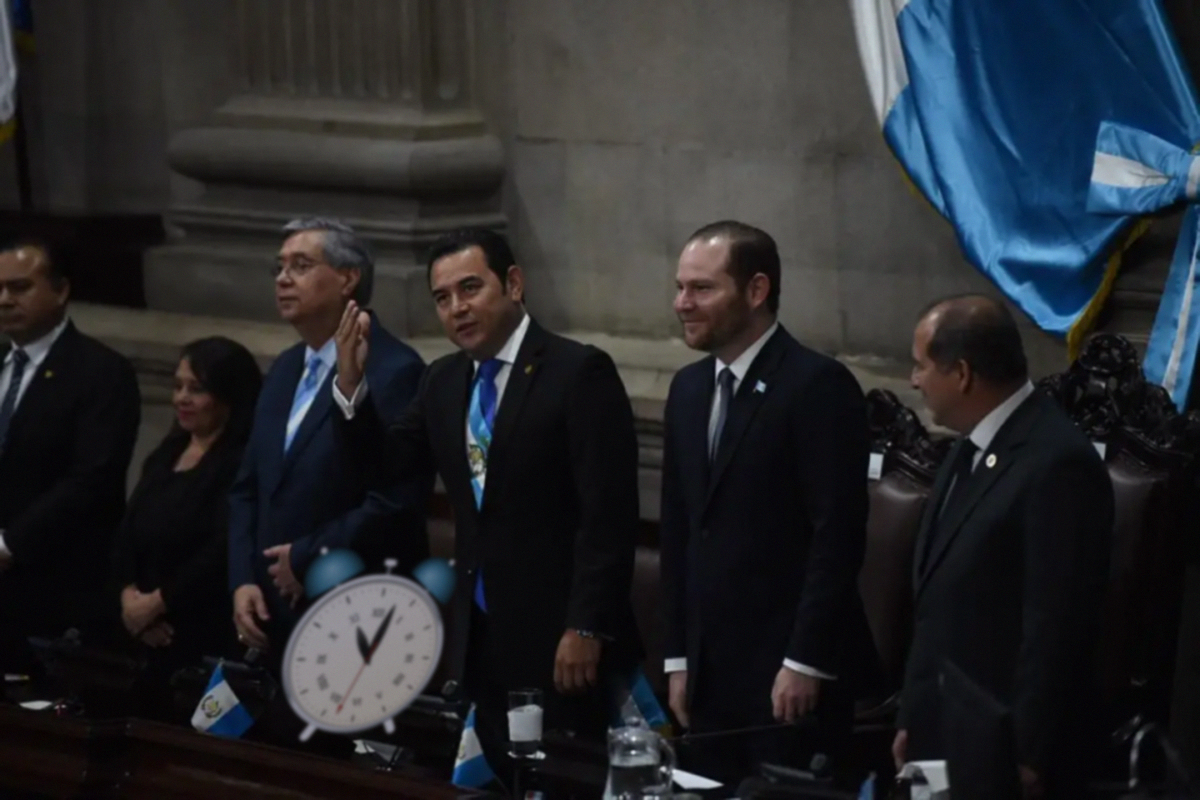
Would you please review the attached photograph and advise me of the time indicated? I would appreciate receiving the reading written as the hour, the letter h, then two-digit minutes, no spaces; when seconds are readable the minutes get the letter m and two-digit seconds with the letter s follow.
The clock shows 11h02m33s
